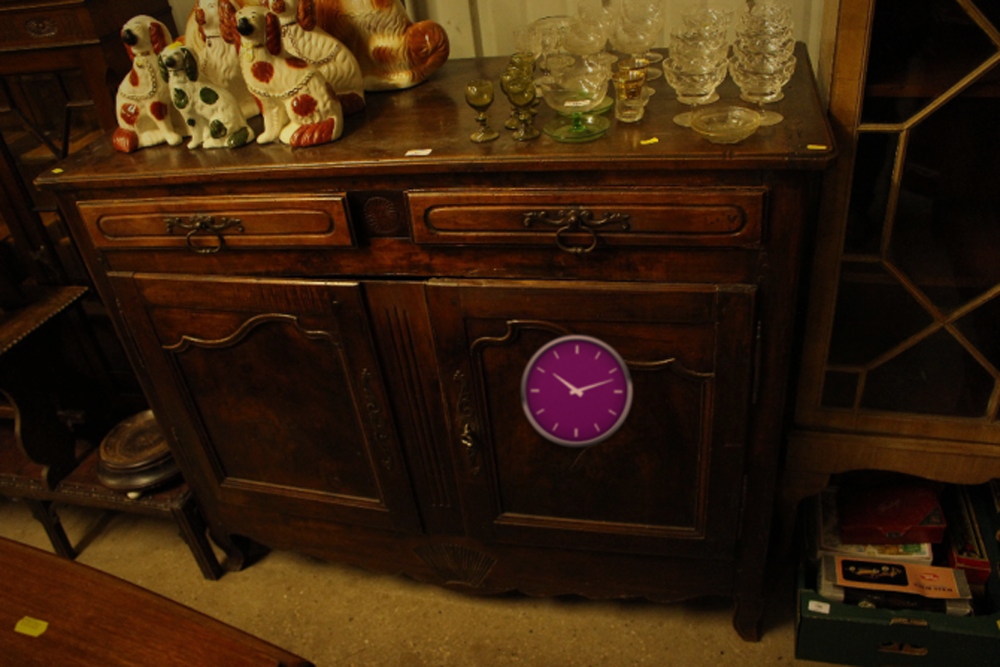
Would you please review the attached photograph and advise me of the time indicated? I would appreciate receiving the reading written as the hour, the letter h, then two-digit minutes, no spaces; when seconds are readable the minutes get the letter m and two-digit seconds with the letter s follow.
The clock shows 10h12
